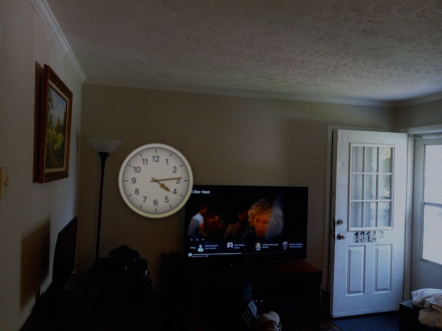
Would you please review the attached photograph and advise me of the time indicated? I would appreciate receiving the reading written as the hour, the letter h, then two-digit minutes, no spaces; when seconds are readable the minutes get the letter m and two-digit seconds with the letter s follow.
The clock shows 4h14
